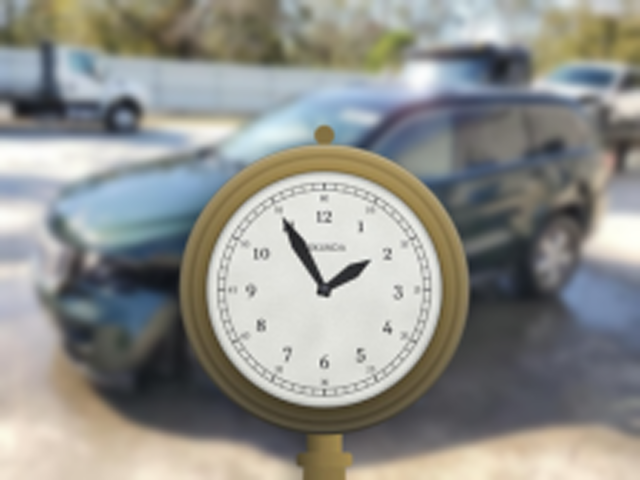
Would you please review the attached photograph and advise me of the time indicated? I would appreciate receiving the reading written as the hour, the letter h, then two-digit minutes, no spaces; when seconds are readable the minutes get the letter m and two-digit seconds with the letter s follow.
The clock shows 1h55
